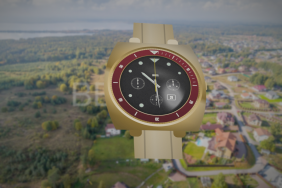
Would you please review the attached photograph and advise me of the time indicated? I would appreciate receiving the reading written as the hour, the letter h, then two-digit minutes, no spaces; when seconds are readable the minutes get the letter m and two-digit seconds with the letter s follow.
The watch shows 10h29
